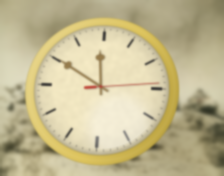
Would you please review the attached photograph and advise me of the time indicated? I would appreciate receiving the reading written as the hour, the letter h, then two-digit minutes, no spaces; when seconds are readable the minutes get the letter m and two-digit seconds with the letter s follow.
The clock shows 11h50m14s
